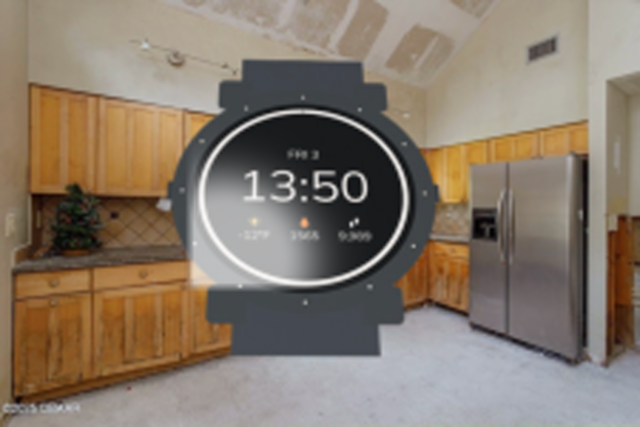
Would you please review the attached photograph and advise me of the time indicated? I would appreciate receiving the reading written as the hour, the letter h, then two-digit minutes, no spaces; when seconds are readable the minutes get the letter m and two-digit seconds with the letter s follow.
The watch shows 13h50
